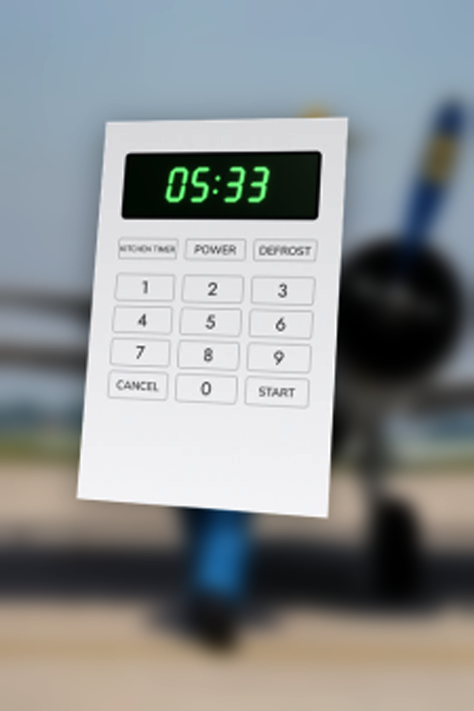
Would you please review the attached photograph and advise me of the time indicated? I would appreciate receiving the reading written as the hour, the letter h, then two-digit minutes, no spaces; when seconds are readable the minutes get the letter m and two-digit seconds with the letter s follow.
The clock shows 5h33
